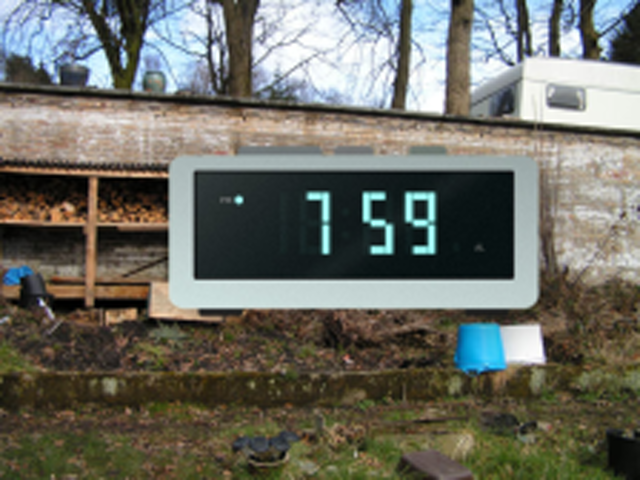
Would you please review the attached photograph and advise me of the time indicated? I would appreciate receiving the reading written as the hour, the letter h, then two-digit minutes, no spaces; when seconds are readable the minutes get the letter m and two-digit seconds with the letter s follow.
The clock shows 7h59
